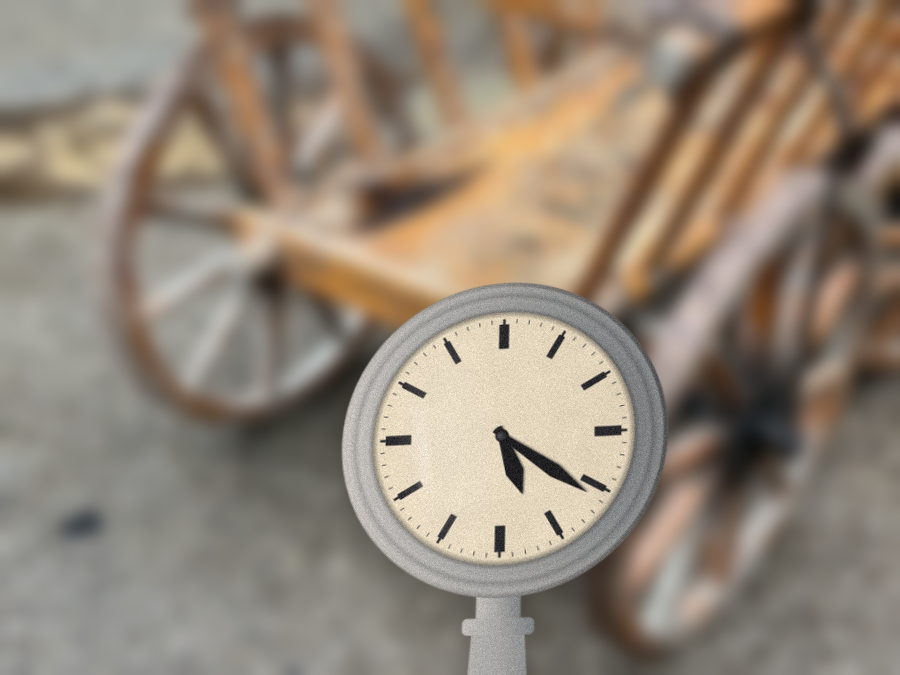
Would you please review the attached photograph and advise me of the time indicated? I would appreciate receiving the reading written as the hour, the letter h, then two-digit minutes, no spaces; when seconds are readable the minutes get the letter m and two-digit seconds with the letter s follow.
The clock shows 5h21
